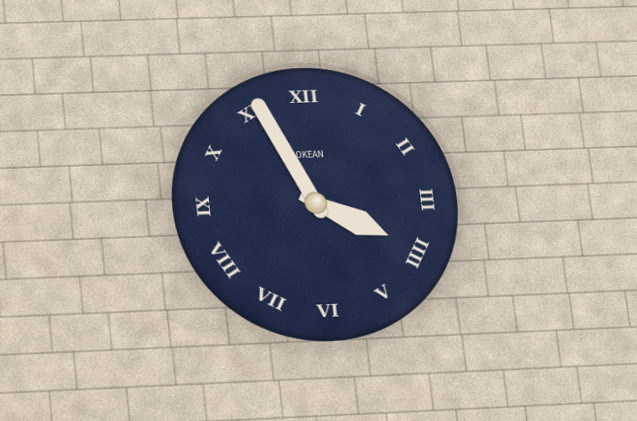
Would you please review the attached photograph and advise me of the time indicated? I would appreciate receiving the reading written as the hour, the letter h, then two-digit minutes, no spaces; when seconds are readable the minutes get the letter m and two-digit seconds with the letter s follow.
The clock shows 3h56
